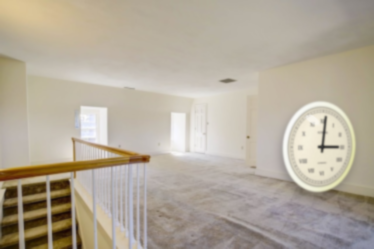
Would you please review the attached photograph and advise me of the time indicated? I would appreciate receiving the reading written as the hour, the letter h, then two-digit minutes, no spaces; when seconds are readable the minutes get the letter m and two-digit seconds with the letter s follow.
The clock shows 3h01
